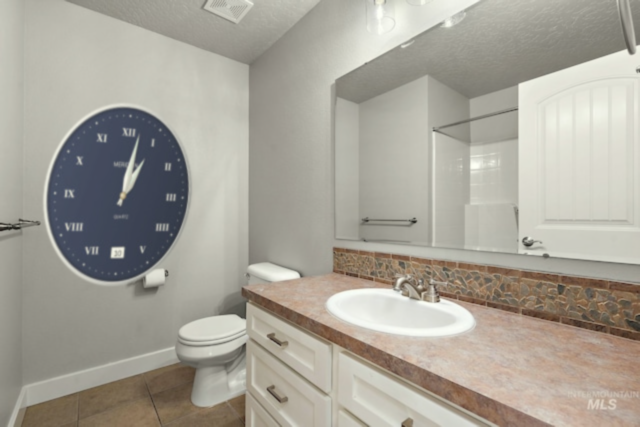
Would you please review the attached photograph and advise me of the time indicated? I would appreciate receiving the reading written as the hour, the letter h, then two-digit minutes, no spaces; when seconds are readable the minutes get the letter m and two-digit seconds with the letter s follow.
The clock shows 1h02
